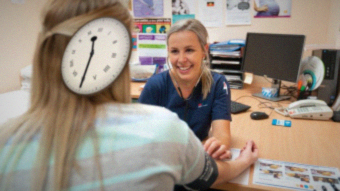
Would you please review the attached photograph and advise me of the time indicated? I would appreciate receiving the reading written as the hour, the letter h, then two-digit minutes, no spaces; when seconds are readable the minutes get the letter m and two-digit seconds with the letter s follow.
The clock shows 11h30
